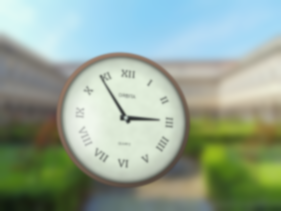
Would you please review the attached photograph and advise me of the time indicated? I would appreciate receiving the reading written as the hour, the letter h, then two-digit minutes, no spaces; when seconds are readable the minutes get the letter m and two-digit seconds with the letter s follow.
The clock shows 2h54
